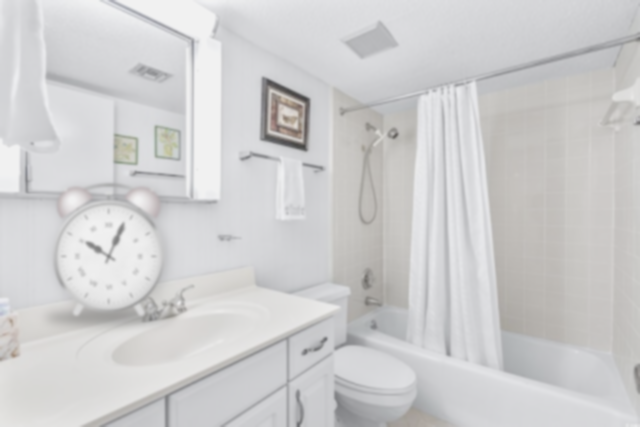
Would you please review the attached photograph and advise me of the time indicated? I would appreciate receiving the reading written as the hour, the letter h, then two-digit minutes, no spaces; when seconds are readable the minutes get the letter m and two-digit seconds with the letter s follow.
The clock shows 10h04
